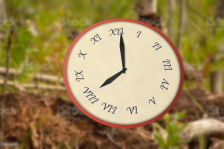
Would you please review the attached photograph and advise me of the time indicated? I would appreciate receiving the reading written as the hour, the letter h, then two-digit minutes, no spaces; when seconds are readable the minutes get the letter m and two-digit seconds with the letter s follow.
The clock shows 8h01
